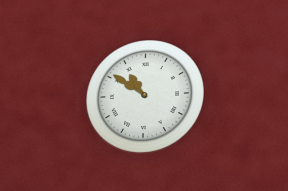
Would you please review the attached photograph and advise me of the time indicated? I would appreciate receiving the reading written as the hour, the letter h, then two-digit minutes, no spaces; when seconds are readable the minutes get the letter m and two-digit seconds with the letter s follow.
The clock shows 10h51
